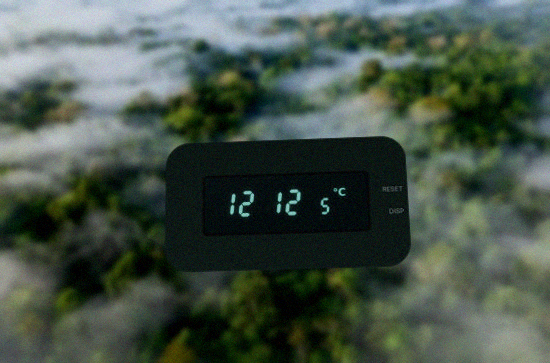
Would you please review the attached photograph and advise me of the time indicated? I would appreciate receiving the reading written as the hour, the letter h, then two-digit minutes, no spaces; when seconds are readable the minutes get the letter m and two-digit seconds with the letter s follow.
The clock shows 12h12
